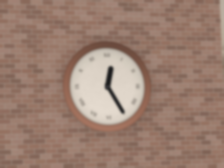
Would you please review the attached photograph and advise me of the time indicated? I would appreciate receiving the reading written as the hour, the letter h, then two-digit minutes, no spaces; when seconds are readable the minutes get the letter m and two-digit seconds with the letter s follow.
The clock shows 12h25
